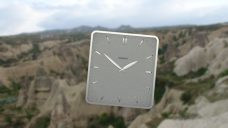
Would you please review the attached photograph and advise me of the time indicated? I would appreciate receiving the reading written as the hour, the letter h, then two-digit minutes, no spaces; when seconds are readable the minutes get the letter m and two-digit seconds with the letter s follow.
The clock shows 1h51
